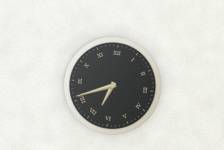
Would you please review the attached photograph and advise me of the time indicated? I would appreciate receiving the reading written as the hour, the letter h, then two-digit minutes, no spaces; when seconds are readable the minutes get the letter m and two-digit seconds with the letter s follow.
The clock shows 6h41
